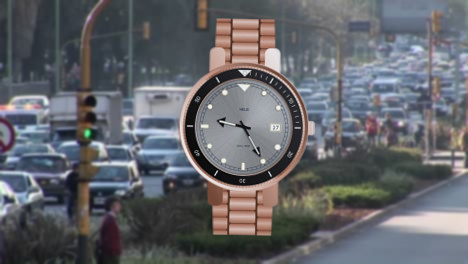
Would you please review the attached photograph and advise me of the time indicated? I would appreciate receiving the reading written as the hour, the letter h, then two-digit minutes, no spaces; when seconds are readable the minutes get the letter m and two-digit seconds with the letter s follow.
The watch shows 9h25
